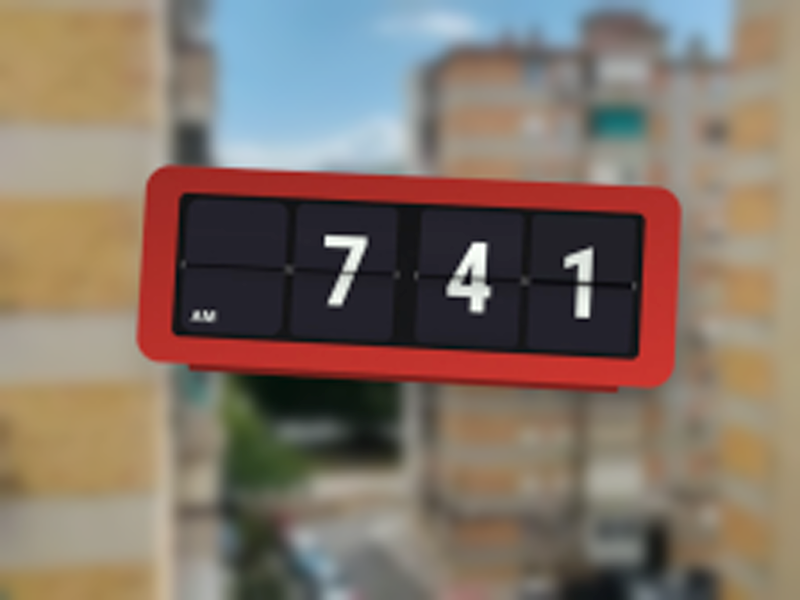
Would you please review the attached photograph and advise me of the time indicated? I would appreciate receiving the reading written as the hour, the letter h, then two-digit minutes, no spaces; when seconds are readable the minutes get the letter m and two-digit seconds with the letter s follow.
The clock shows 7h41
